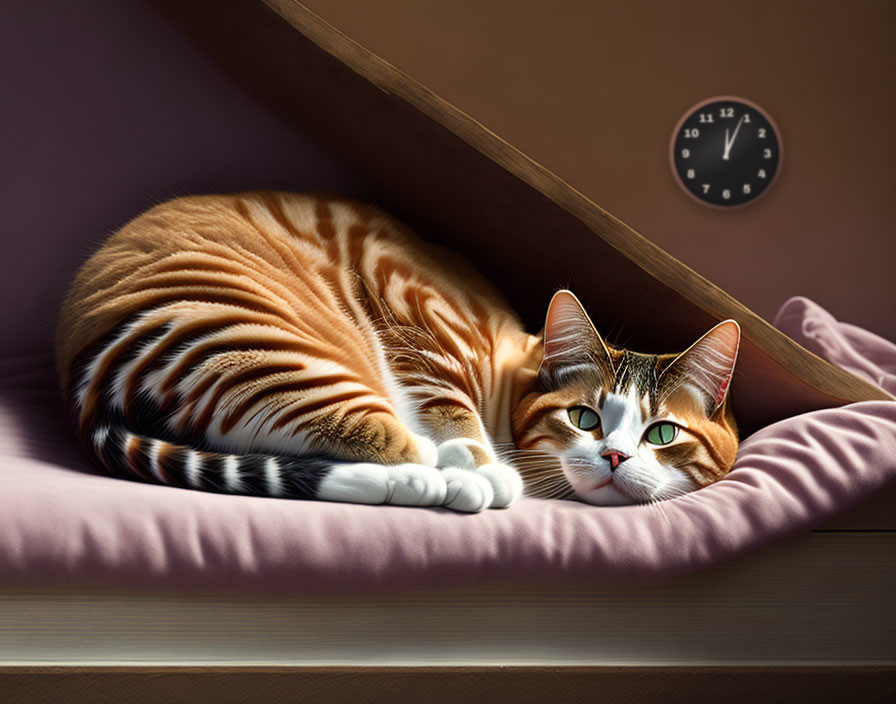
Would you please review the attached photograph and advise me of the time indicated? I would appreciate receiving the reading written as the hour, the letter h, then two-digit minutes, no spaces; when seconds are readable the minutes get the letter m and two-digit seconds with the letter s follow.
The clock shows 12h04
